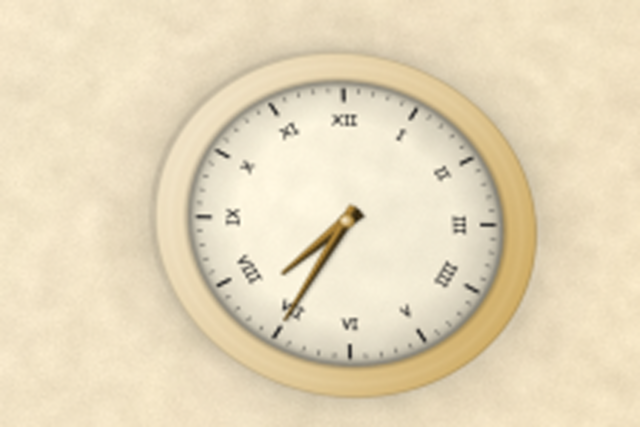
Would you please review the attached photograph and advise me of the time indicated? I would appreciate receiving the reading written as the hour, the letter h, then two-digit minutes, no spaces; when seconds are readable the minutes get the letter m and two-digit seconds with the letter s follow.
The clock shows 7h35
